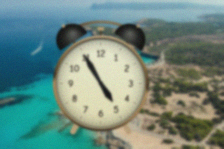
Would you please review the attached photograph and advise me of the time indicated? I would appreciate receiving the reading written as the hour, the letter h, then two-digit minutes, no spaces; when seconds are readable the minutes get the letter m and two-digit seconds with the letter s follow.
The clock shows 4h55
